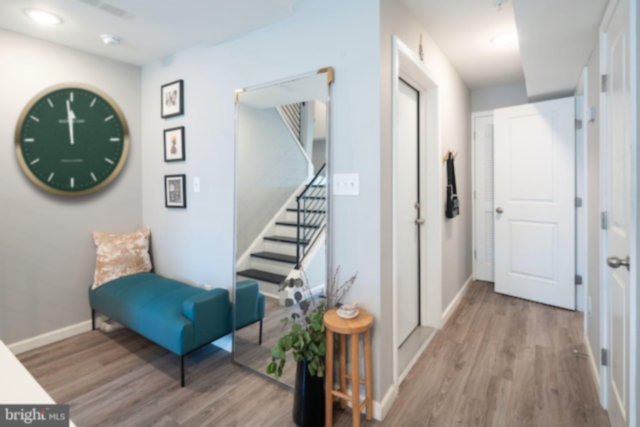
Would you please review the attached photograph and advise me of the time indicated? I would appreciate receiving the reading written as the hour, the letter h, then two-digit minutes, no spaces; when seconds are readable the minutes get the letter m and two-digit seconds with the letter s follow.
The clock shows 11h59
